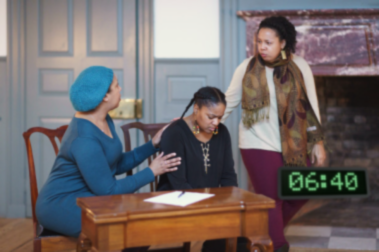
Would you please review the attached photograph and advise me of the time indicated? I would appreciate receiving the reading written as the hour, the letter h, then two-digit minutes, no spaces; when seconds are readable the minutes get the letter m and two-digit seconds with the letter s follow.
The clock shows 6h40
